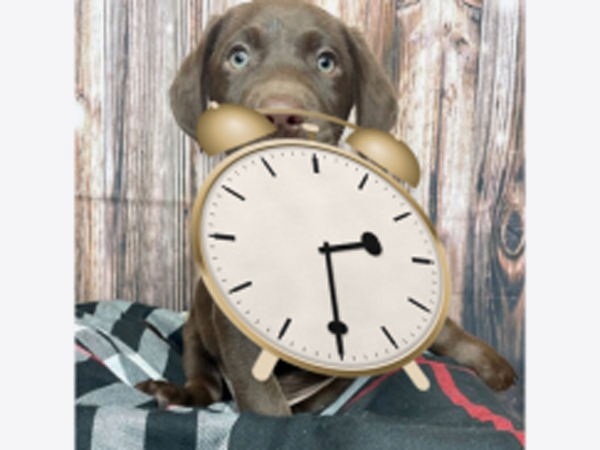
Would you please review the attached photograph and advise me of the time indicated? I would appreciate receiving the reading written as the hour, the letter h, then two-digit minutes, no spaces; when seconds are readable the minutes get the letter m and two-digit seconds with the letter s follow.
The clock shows 2h30
